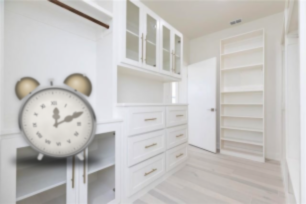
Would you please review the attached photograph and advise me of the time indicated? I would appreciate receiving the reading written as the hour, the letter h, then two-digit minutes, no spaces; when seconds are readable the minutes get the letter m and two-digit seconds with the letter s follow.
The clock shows 12h11
